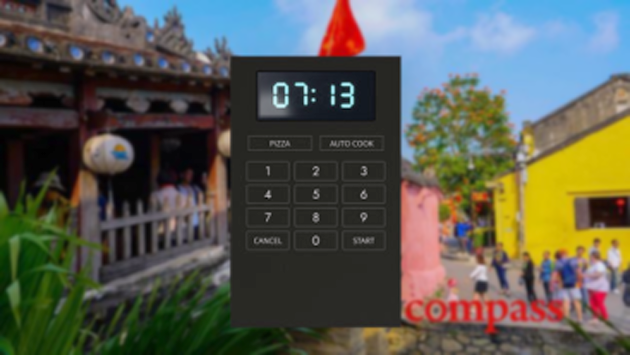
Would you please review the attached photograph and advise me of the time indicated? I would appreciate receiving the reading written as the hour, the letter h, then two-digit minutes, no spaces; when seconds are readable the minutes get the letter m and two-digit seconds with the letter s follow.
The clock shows 7h13
